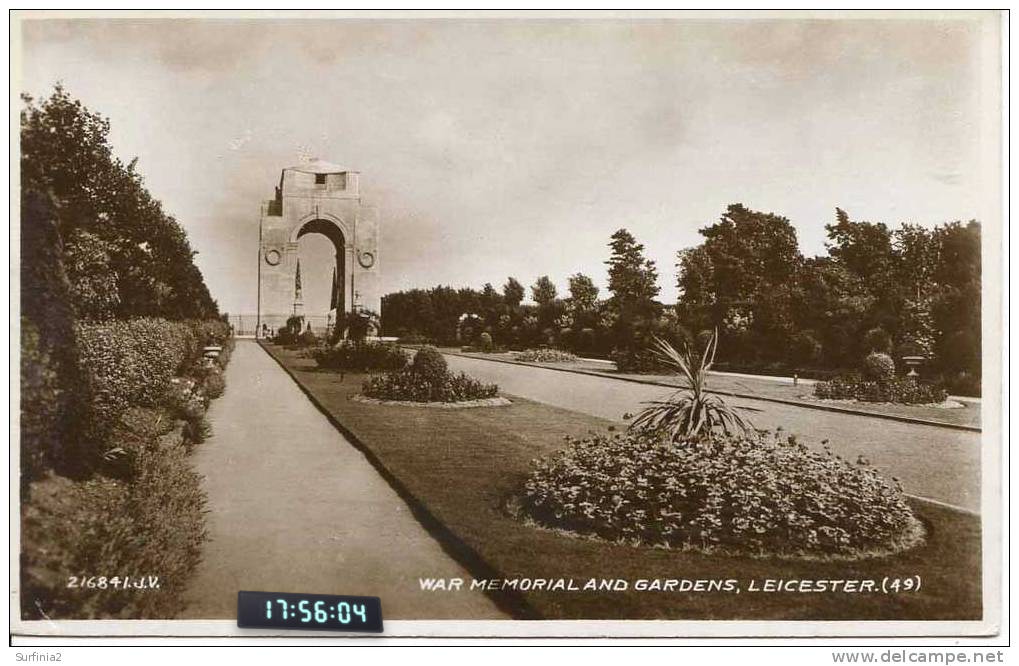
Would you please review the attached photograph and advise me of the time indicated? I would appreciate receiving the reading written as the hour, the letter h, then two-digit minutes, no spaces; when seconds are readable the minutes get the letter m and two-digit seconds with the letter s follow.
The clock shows 17h56m04s
